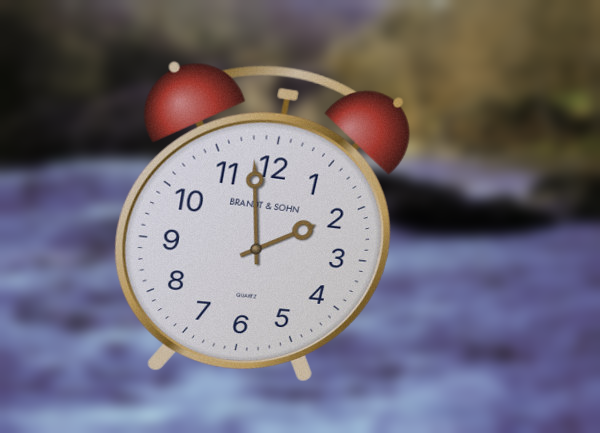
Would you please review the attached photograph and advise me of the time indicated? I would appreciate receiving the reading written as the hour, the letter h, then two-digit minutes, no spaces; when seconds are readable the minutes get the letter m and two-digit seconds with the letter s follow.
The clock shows 1h58
